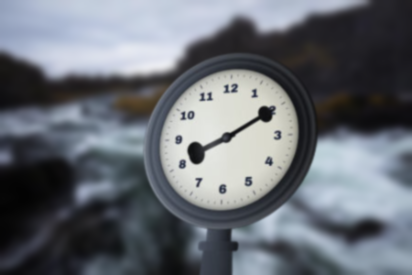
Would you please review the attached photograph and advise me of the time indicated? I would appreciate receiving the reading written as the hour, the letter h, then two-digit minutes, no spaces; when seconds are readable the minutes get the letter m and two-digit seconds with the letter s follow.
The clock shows 8h10
